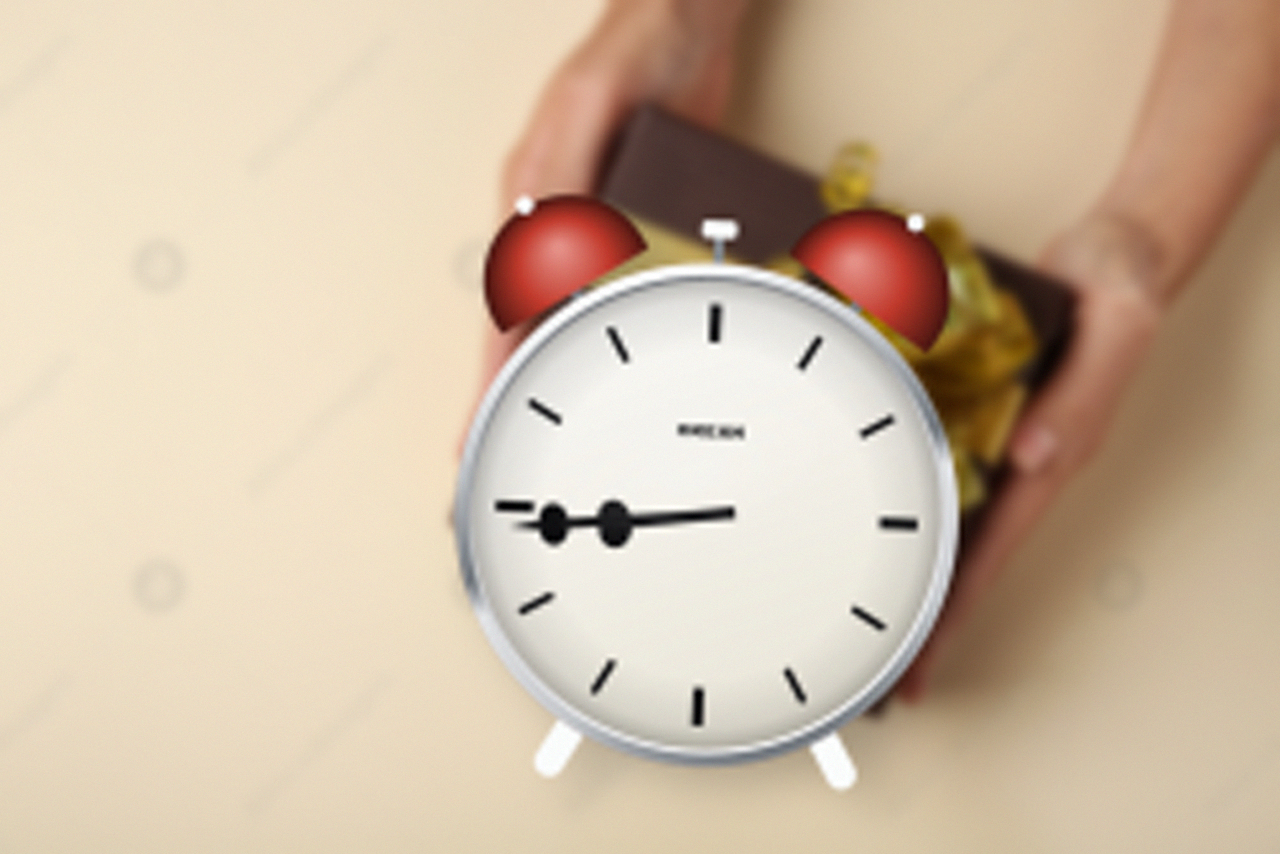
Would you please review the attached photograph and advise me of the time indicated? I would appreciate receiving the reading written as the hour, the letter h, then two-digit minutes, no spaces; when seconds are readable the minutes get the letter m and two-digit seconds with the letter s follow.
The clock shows 8h44
